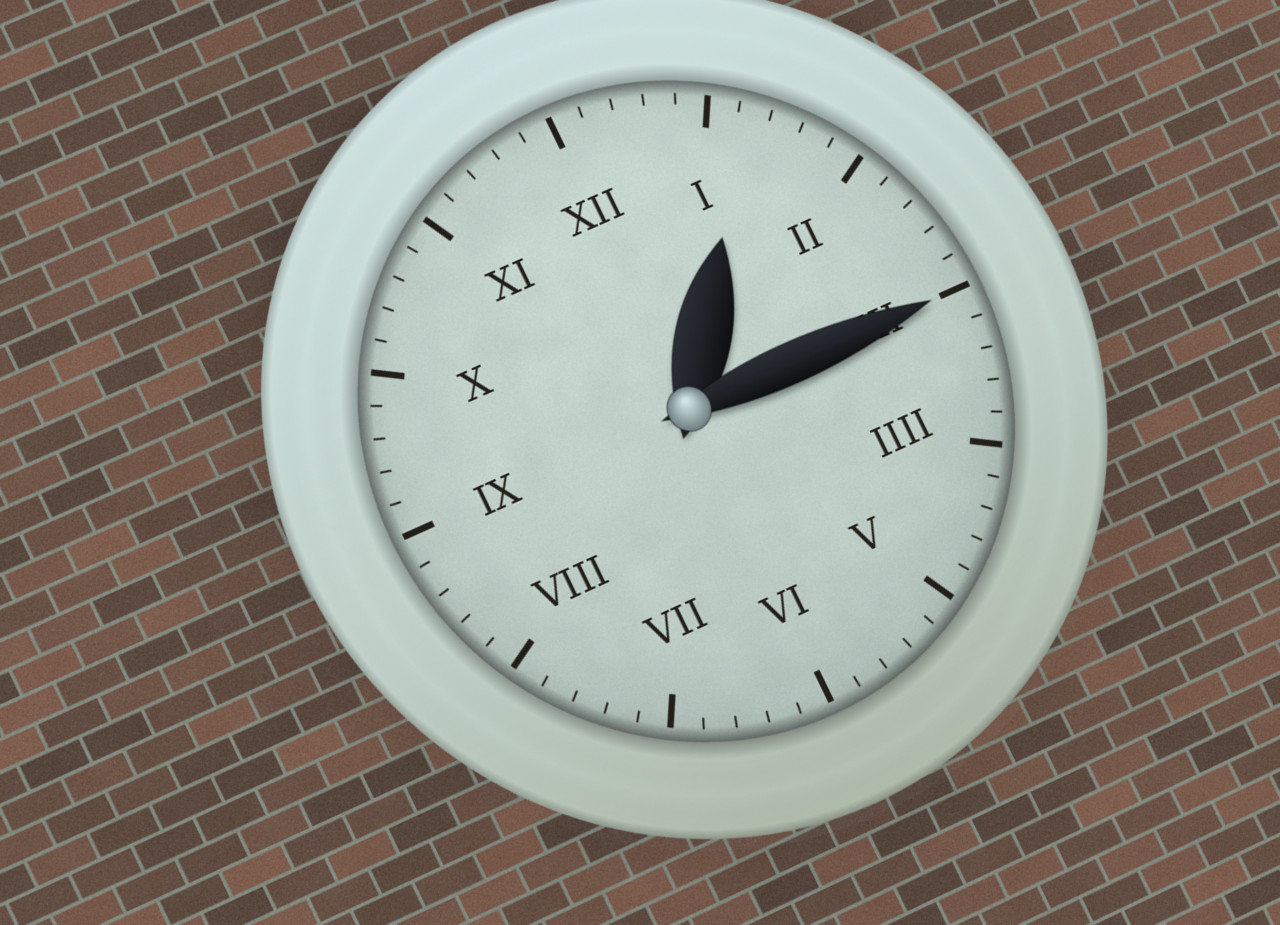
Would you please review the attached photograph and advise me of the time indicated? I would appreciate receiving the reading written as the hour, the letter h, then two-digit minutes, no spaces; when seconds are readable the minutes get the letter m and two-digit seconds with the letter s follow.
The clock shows 1h15
